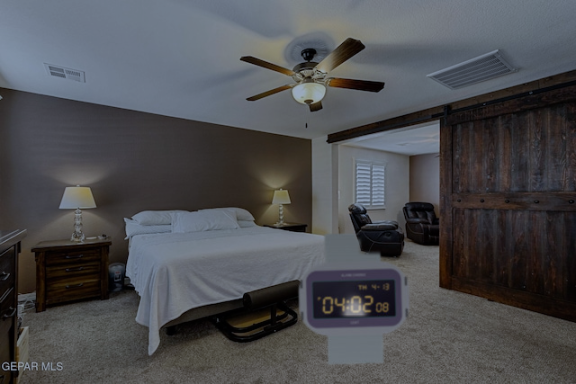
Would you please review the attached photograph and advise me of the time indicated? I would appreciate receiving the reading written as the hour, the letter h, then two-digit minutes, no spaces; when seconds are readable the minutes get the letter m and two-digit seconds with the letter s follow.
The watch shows 4h02m08s
